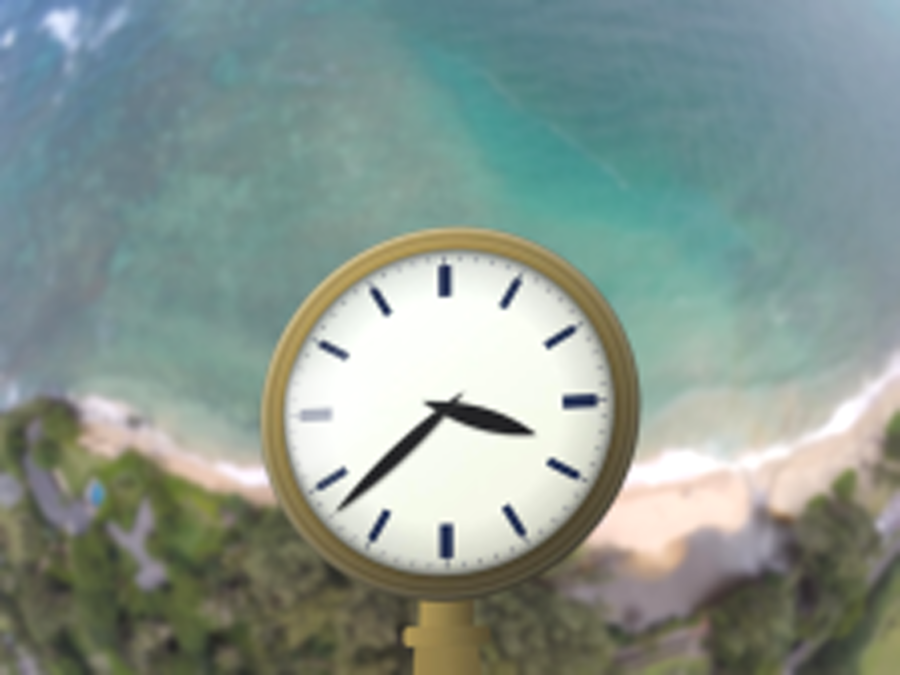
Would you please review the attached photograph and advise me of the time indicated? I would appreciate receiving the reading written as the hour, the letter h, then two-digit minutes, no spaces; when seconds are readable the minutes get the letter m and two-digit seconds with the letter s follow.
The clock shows 3h38
